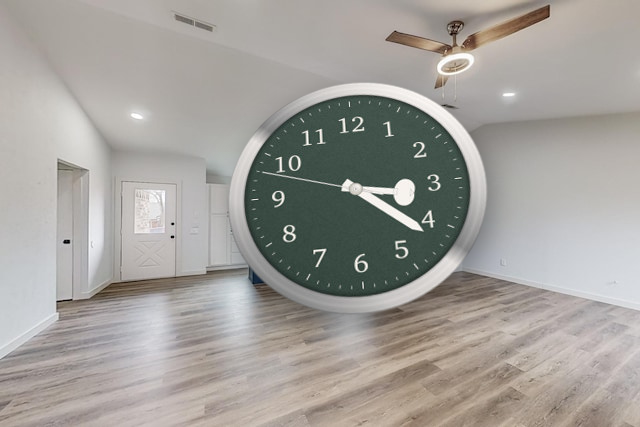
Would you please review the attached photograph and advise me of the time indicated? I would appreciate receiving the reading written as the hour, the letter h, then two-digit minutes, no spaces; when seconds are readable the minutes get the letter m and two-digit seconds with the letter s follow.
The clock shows 3h21m48s
